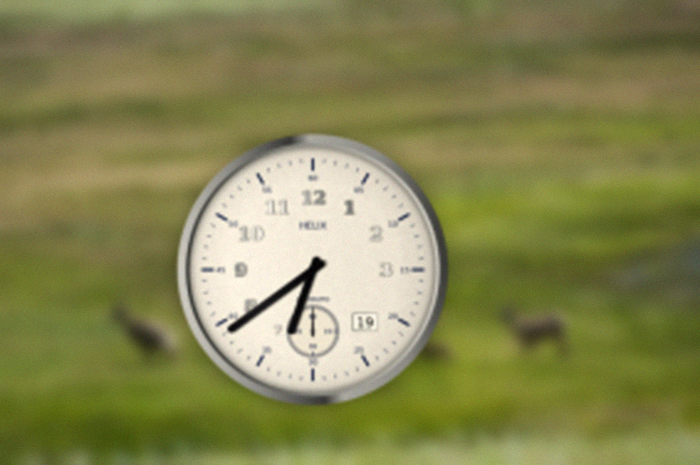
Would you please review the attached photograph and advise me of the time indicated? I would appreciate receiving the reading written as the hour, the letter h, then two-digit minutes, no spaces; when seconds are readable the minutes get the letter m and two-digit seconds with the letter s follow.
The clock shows 6h39
